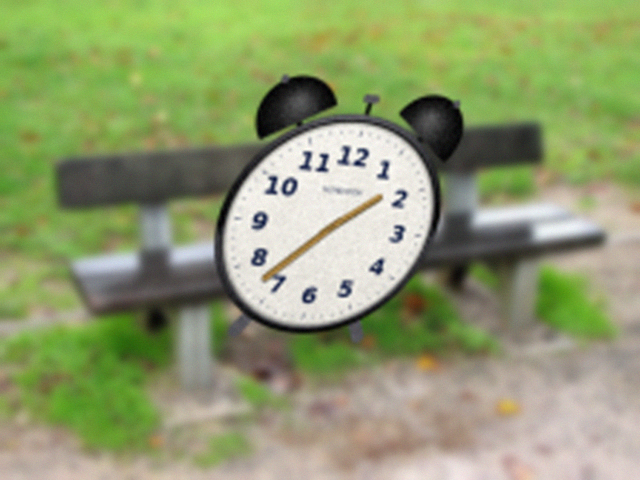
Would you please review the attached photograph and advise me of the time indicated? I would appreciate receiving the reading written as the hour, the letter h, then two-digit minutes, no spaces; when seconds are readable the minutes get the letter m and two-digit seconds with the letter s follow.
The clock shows 1h37
